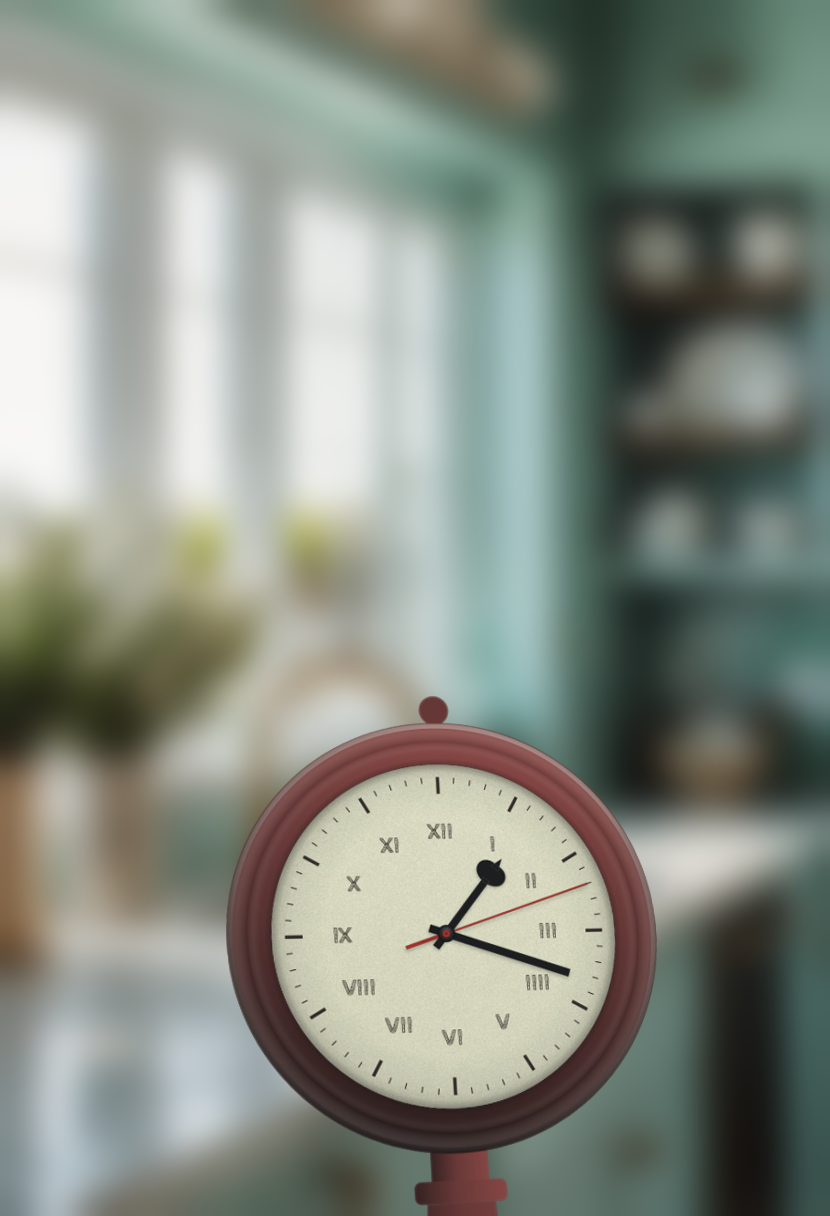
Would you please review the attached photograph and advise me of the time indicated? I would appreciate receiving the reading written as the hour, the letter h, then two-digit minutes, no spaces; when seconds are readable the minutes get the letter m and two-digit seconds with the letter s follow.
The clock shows 1h18m12s
